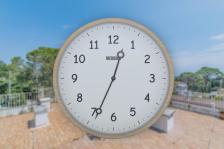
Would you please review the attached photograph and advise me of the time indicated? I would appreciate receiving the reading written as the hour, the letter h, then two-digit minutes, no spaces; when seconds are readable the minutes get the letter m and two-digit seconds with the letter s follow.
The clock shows 12h34
